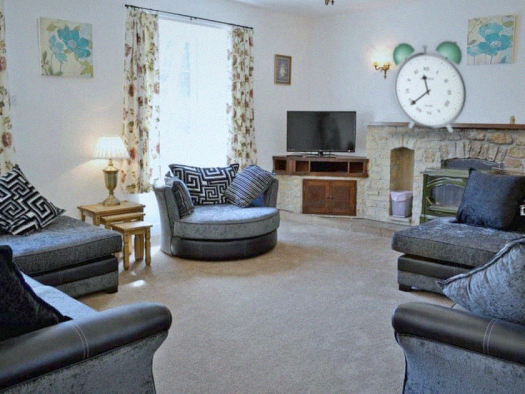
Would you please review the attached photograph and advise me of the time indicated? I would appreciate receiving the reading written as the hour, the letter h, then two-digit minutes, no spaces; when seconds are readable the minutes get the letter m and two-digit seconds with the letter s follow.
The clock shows 11h39
